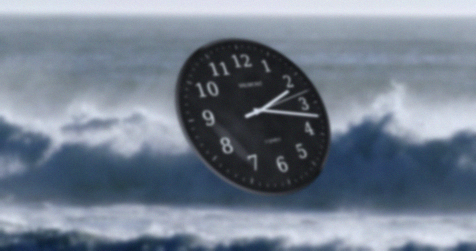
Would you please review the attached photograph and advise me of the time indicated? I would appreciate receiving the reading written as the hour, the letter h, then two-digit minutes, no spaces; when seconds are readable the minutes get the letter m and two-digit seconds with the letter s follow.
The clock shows 2h17m13s
